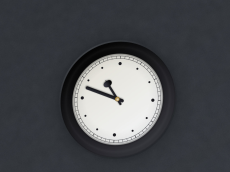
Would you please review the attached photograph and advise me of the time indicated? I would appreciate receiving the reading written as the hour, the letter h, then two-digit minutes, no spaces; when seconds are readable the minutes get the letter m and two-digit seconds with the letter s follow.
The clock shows 10h48
